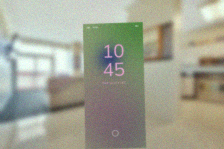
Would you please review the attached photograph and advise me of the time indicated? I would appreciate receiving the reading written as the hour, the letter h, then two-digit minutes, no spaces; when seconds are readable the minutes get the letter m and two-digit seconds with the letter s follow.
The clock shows 10h45
